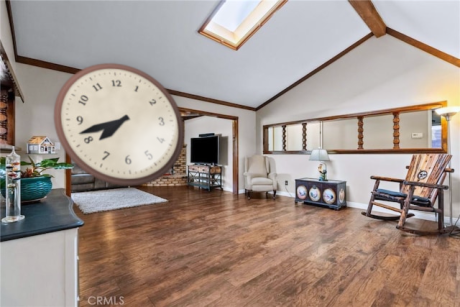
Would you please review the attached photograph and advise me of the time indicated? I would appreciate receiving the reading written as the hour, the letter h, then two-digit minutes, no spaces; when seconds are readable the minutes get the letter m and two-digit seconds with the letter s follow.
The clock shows 7h42
